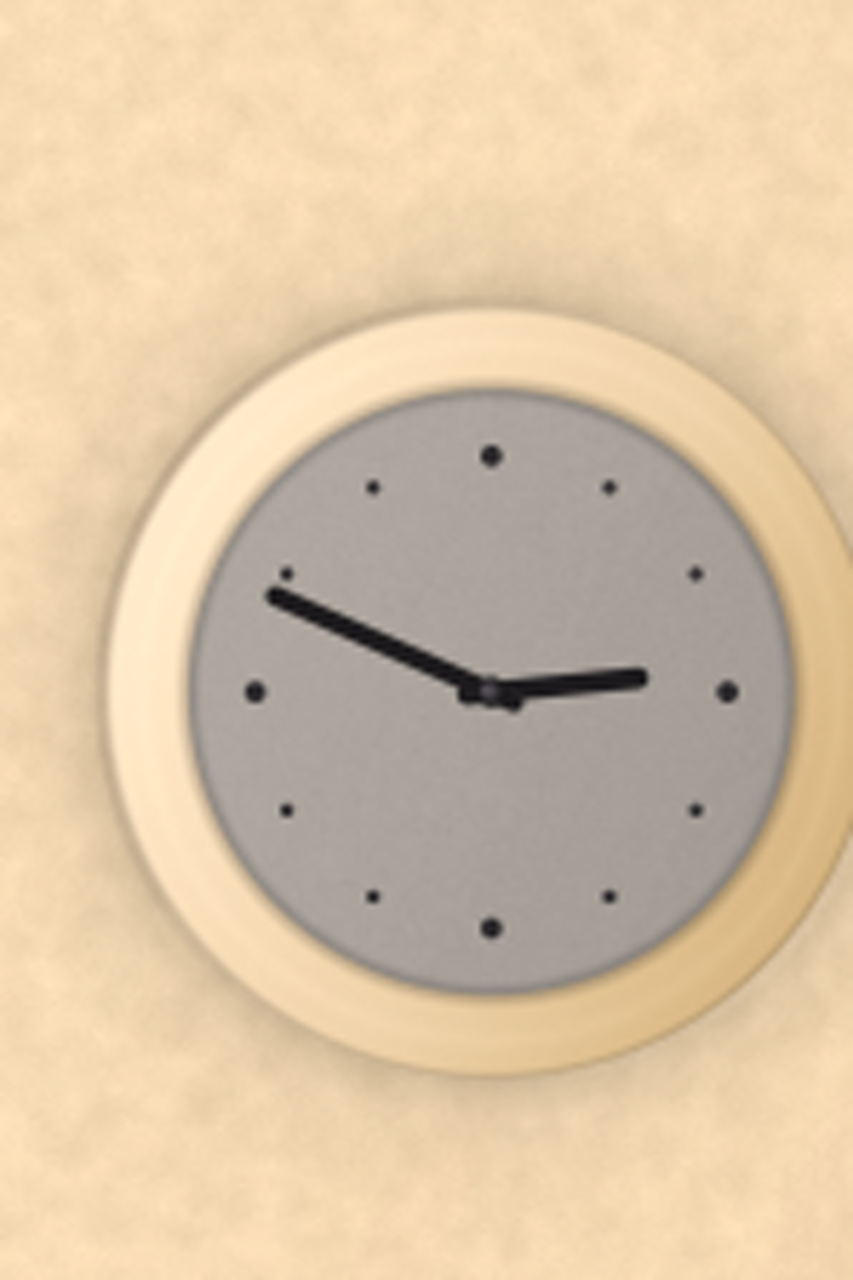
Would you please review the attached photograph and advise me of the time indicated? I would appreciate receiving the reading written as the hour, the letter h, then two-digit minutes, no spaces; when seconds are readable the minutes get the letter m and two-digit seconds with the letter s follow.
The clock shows 2h49
